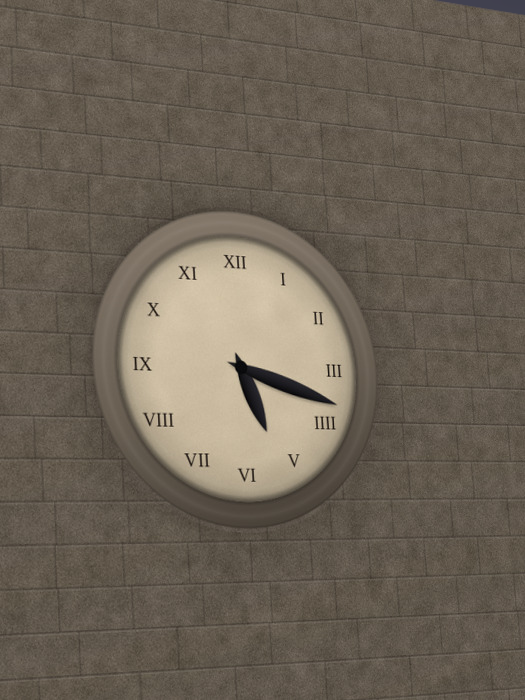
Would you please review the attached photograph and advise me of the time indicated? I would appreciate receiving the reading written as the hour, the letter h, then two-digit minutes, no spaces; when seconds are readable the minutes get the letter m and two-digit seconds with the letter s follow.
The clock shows 5h18
